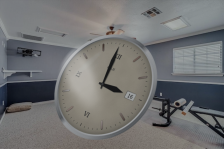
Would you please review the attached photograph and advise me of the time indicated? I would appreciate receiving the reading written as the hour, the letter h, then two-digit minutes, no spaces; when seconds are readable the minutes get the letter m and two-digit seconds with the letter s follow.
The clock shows 2h59
